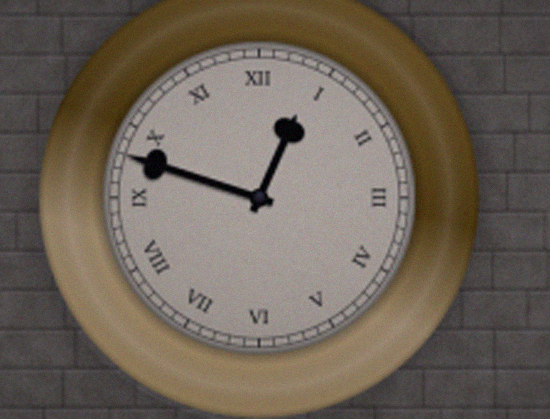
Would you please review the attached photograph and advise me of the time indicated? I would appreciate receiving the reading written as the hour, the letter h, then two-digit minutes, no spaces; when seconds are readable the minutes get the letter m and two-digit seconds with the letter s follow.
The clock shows 12h48
